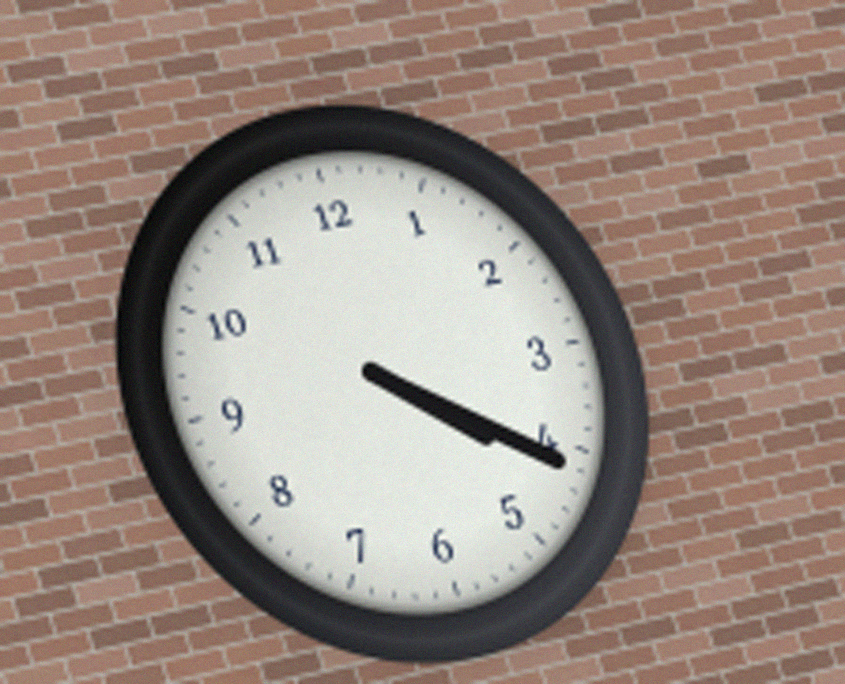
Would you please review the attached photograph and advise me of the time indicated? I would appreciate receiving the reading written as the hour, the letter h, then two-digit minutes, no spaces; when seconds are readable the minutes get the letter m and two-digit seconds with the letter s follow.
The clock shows 4h21
